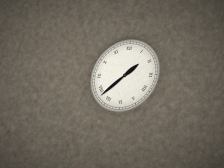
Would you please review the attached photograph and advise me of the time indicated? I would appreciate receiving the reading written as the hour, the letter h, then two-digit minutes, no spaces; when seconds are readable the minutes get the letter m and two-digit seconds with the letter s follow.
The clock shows 1h38
